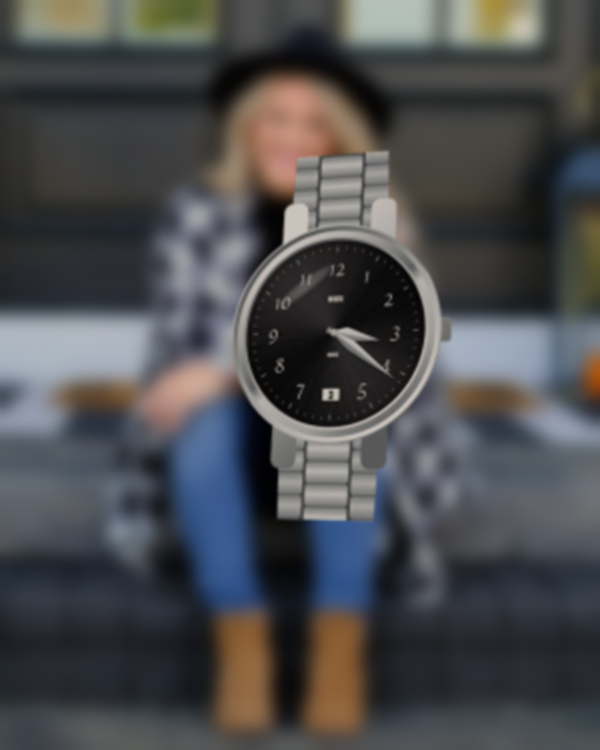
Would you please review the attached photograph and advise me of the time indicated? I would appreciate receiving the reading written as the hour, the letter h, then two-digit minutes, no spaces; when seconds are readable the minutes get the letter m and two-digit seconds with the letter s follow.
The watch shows 3h21
